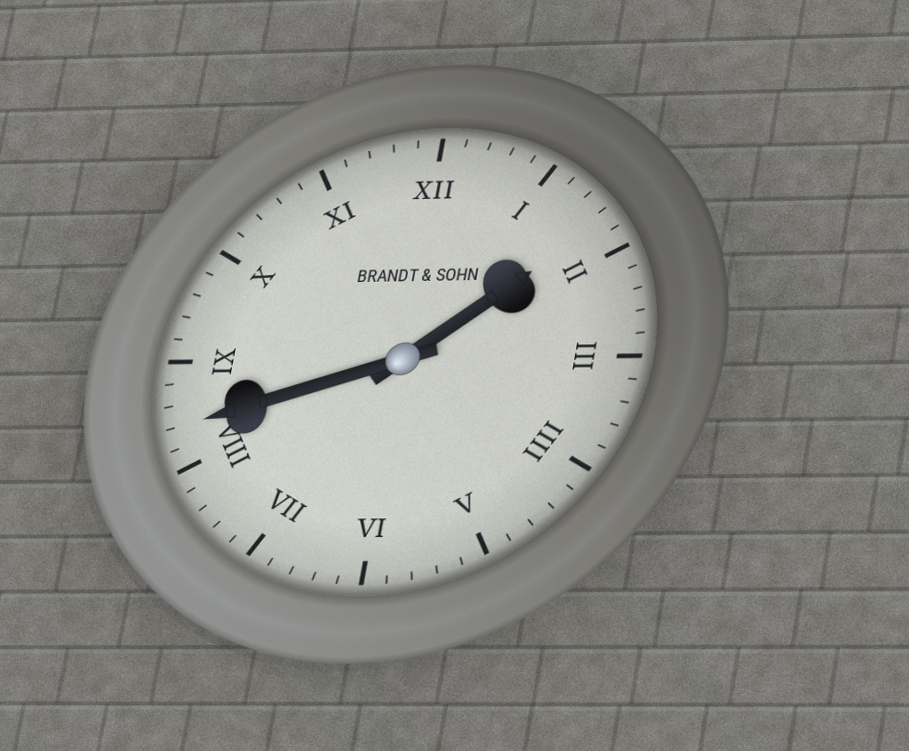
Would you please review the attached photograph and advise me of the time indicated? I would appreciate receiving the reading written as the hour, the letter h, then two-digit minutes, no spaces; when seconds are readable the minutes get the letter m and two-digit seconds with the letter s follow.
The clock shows 1h42
